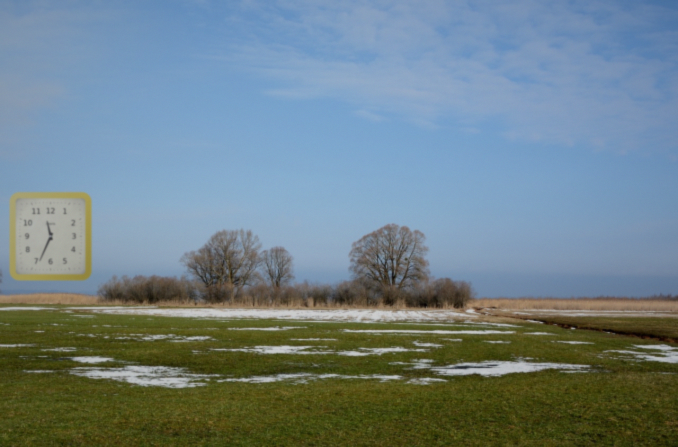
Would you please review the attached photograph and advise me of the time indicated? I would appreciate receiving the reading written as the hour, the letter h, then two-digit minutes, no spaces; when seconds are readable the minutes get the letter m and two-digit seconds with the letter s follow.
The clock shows 11h34
